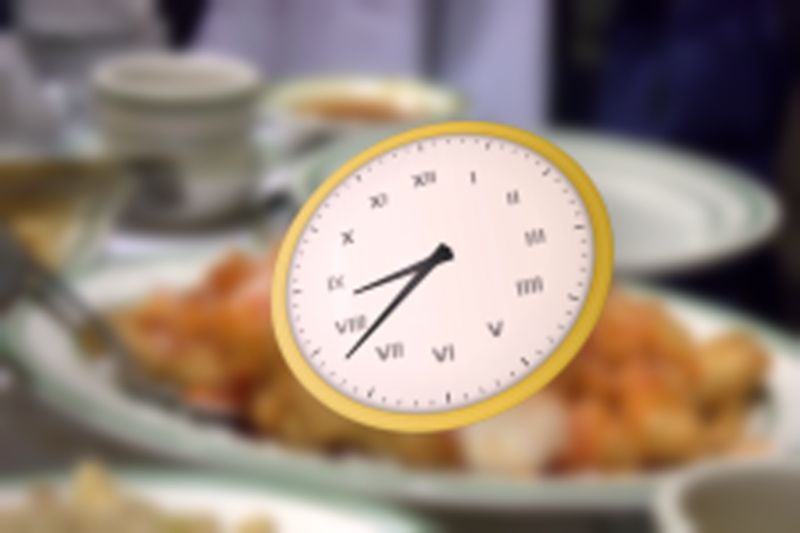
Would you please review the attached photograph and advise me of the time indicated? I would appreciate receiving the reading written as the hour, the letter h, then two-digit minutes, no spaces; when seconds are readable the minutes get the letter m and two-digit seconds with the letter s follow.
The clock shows 8h38
